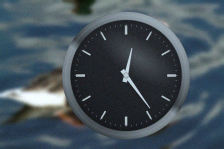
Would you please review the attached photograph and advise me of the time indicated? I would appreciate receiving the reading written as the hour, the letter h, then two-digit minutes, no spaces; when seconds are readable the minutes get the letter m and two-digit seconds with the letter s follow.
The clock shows 12h24
